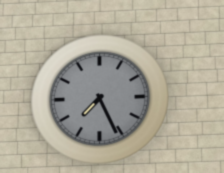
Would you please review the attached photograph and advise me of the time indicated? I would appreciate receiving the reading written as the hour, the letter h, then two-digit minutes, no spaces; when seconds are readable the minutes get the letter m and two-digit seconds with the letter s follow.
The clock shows 7h26
